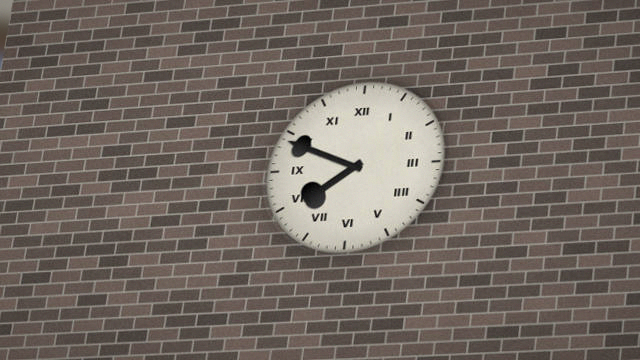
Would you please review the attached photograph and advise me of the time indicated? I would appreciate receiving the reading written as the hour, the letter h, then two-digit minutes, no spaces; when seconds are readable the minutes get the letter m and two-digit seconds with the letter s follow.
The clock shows 7h49
